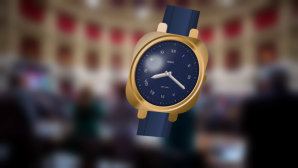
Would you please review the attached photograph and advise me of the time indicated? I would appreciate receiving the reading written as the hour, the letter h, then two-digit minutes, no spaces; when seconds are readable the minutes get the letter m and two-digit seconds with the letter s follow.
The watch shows 8h20
